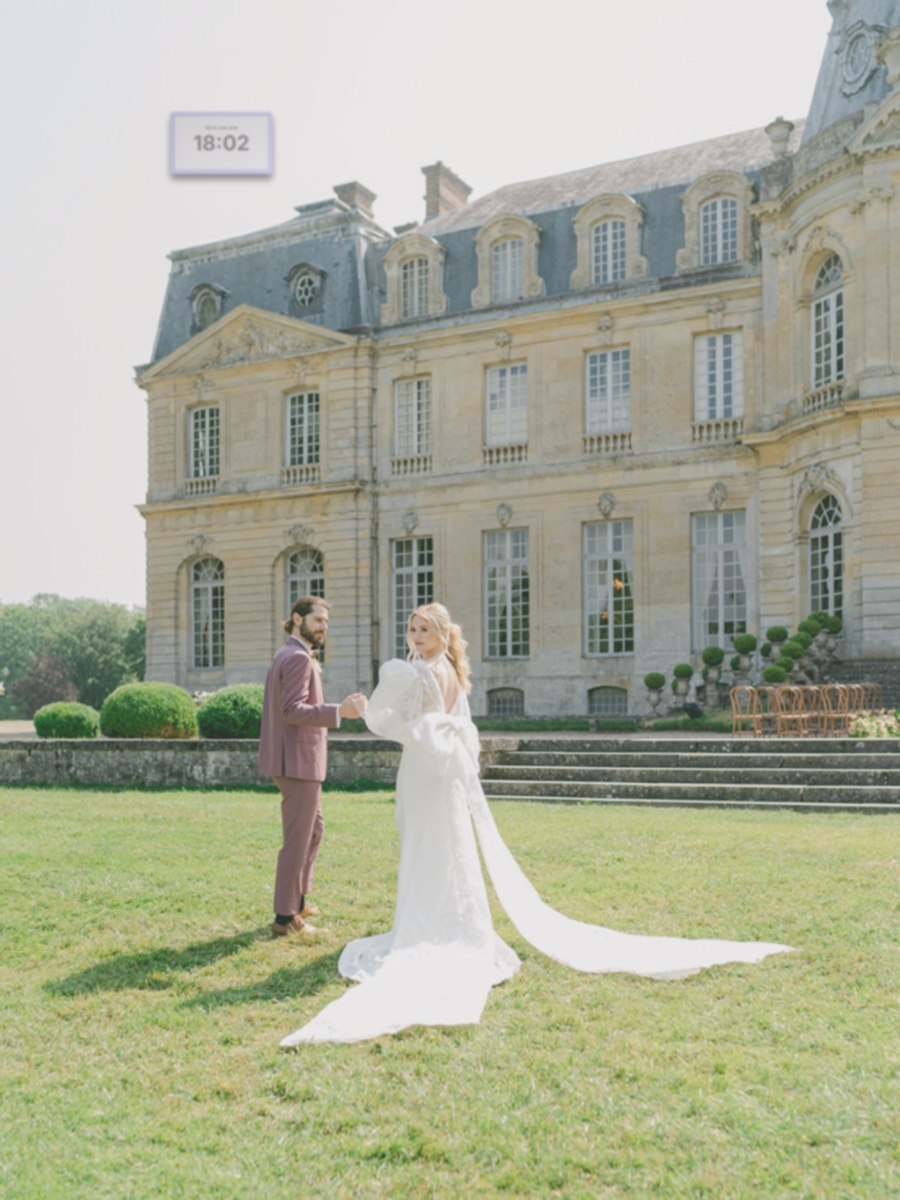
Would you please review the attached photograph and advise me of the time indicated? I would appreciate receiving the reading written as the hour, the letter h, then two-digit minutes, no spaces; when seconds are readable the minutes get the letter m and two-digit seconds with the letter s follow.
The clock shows 18h02
